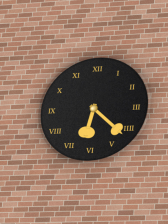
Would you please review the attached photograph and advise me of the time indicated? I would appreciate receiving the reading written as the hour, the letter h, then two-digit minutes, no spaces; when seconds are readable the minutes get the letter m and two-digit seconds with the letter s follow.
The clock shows 6h22
